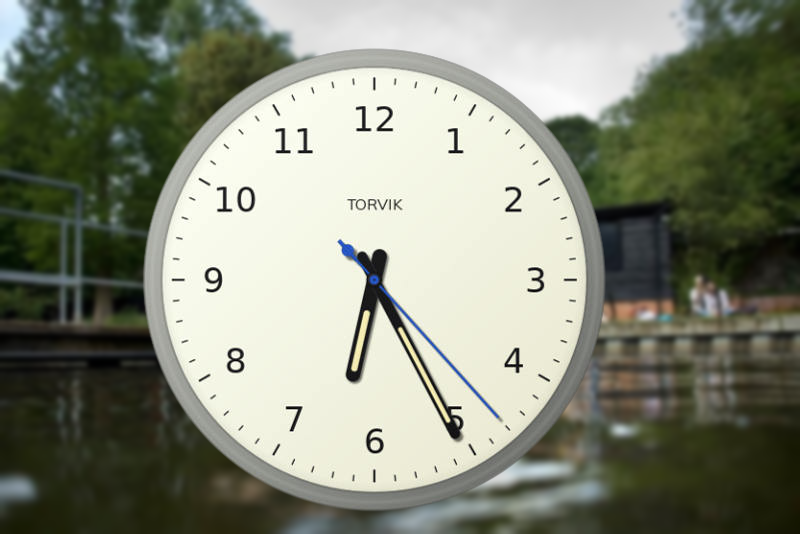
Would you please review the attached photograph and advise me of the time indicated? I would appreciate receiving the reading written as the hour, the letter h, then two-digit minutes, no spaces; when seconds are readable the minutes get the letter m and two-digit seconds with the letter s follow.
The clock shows 6h25m23s
